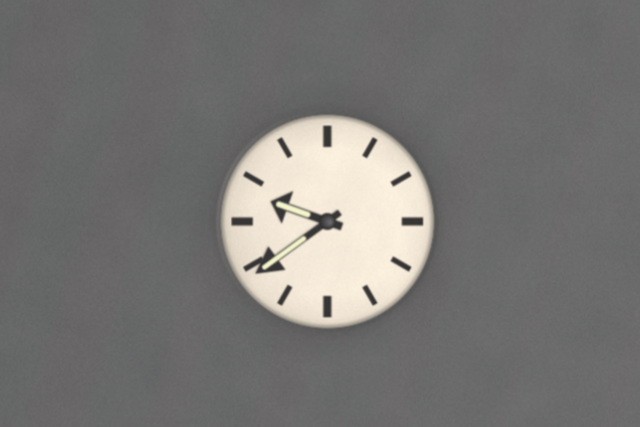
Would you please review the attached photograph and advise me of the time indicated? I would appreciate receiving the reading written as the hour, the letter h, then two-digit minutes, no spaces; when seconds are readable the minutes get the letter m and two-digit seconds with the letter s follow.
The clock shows 9h39
